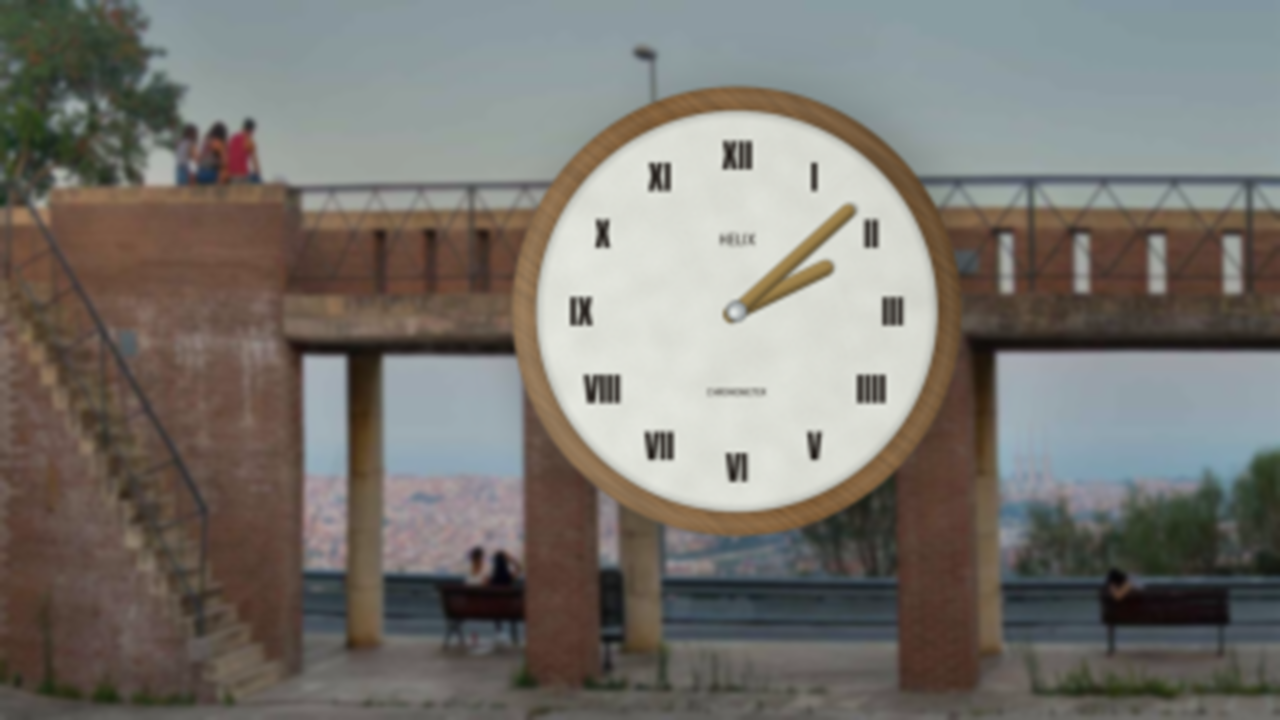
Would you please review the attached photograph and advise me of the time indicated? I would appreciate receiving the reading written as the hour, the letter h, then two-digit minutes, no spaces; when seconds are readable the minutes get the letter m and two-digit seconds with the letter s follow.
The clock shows 2h08
